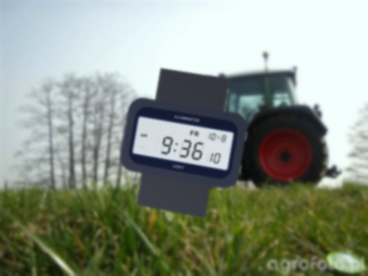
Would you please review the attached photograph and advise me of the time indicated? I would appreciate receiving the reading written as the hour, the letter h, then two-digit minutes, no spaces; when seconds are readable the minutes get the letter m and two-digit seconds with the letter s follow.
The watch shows 9h36
